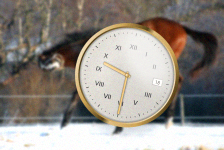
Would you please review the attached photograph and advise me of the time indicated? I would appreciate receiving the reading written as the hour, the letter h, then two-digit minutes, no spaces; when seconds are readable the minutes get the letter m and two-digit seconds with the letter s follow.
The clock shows 9h30
